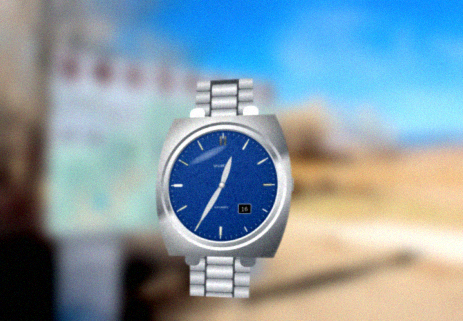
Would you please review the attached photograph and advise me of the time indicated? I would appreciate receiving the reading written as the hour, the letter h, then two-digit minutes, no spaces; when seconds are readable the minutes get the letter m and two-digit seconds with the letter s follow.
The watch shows 12h35
